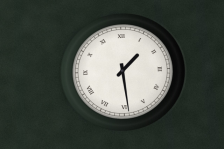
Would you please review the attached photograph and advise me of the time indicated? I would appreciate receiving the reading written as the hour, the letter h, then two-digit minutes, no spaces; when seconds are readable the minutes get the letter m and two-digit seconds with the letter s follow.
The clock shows 1h29
